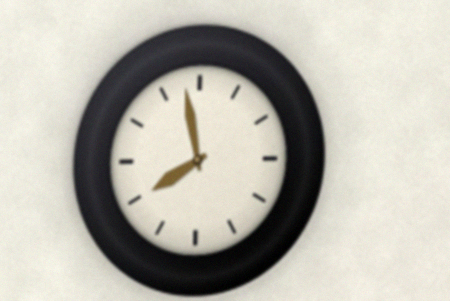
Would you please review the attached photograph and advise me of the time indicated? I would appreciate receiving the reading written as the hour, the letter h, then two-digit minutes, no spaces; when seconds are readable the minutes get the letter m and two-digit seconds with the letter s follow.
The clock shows 7h58
